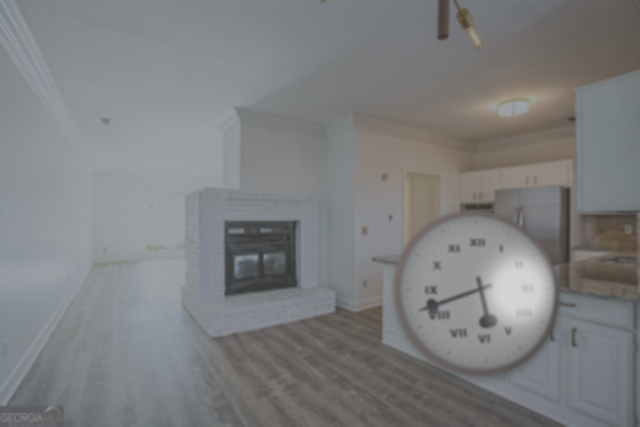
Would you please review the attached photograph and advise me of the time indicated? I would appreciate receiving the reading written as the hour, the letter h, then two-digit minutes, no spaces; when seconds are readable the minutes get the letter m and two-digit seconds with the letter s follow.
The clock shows 5h42
